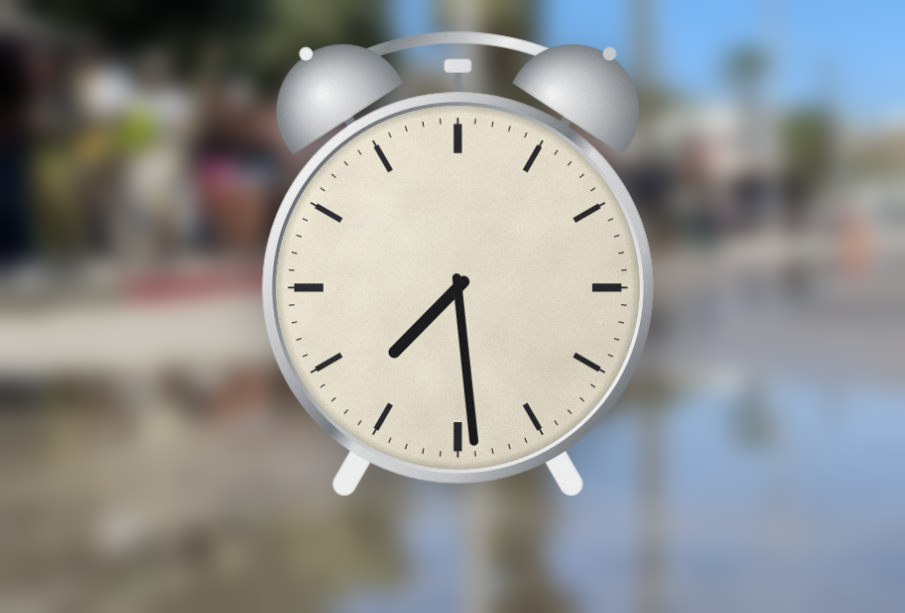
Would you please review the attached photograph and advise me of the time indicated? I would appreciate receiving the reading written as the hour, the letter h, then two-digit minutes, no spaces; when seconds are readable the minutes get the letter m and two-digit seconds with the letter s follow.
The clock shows 7h29
